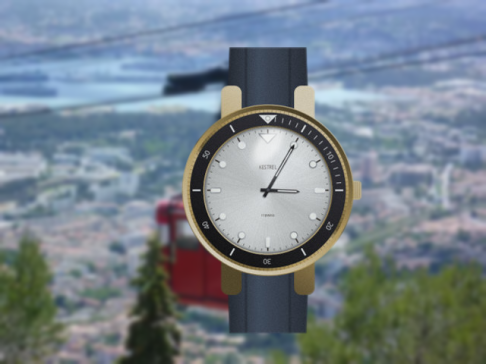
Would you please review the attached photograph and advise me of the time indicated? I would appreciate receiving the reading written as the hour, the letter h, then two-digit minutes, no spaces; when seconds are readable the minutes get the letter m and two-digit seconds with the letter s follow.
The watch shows 3h05
